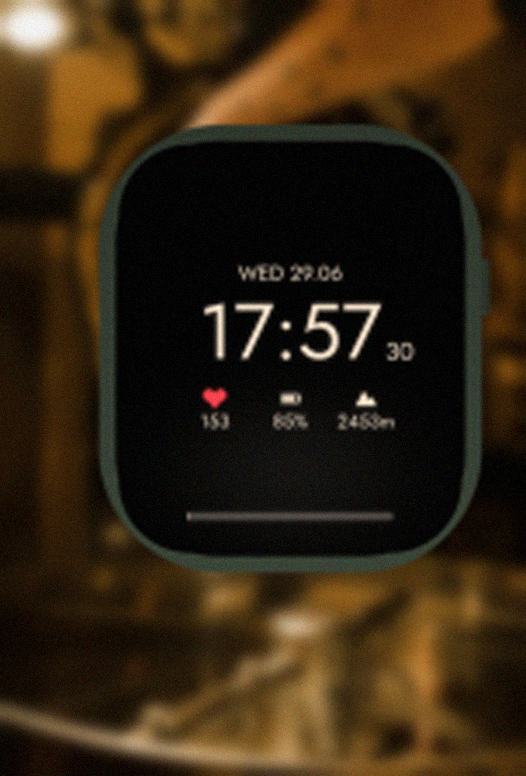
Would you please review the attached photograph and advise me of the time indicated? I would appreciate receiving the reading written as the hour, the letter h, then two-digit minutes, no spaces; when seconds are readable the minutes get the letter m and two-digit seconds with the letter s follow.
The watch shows 17h57m30s
